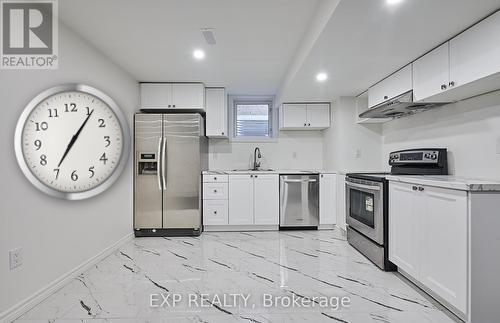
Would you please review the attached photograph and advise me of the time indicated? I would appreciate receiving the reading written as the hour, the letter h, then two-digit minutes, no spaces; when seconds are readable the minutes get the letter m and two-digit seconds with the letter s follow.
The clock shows 7h06
